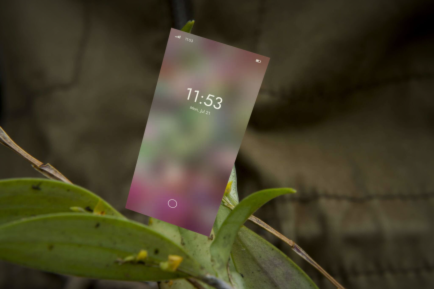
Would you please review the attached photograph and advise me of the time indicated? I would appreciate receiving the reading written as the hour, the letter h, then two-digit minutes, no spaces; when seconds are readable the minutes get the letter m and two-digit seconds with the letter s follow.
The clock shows 11h53
